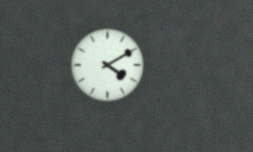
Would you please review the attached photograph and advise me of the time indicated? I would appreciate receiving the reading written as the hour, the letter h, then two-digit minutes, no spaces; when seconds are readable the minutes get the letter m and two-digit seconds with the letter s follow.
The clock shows 4h10
